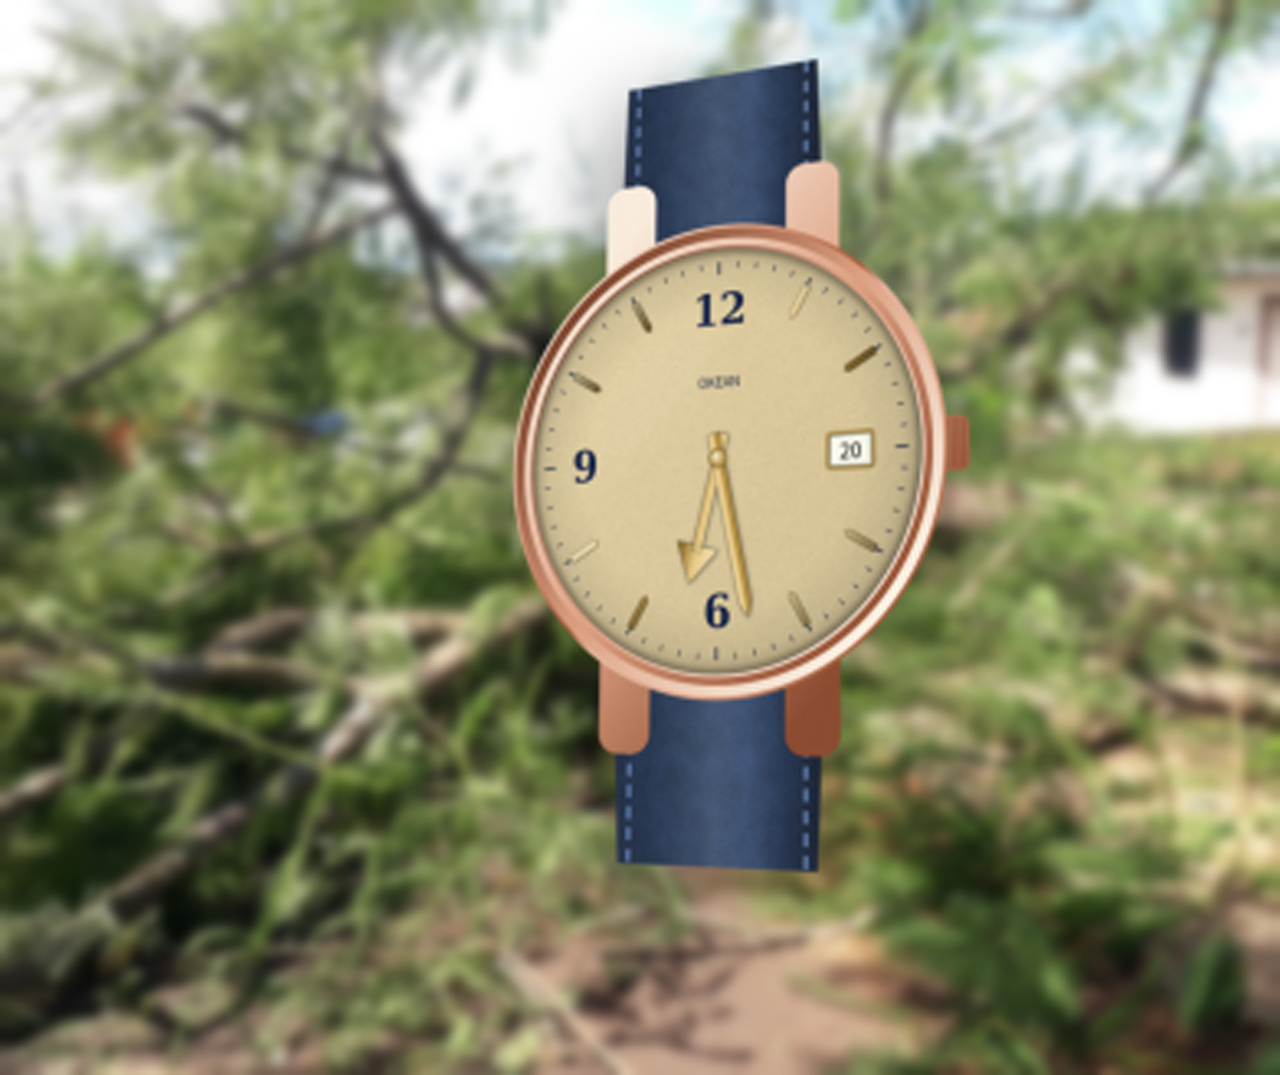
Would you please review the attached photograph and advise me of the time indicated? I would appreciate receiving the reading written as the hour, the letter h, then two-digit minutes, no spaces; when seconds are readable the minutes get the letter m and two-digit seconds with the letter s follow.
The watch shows 6h28
